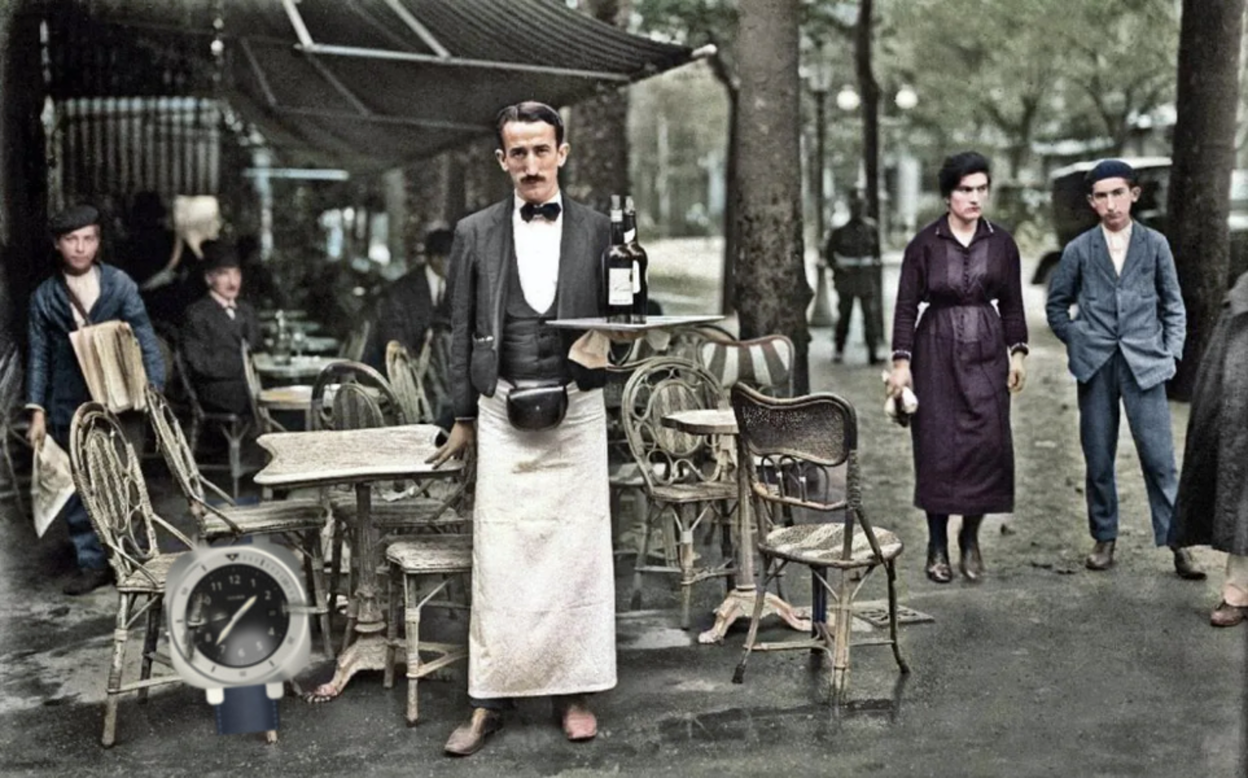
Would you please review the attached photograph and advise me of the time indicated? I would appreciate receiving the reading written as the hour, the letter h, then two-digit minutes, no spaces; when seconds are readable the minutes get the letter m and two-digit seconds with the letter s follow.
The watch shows 1h37
